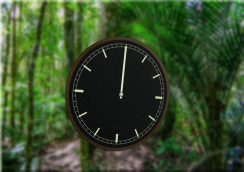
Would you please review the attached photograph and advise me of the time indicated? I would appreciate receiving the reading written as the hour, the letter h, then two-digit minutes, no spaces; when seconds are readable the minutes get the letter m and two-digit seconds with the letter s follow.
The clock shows 12h00
